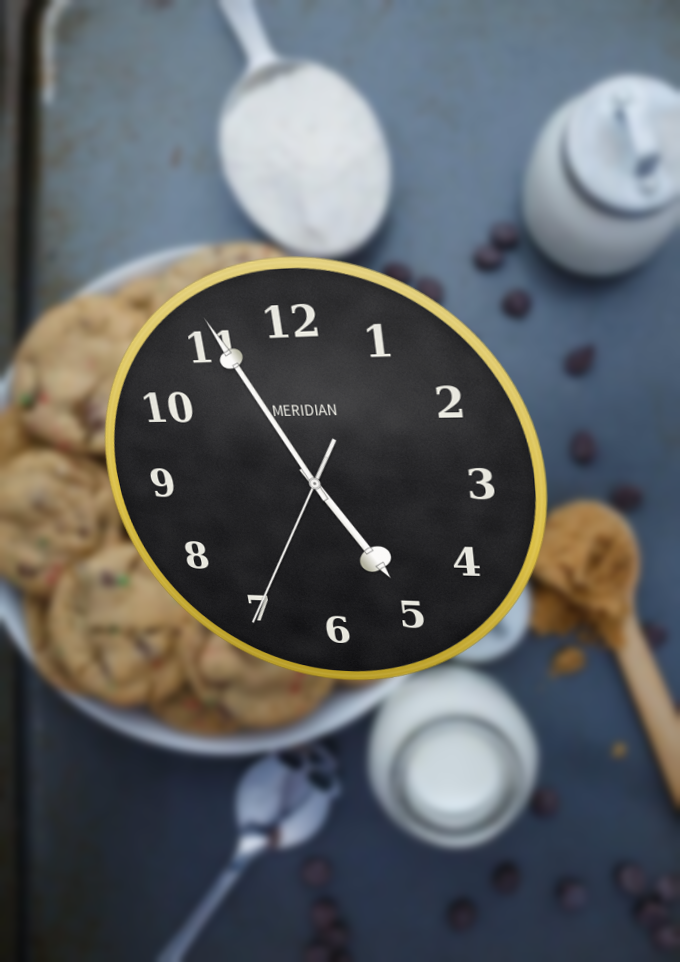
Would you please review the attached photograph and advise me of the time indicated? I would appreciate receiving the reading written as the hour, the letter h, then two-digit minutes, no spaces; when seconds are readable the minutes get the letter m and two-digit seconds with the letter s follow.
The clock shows 4h55m35s
